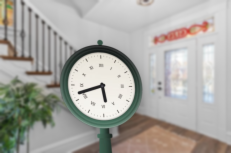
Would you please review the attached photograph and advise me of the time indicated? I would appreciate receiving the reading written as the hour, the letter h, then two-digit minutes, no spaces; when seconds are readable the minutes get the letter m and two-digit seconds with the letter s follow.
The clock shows 5h42
